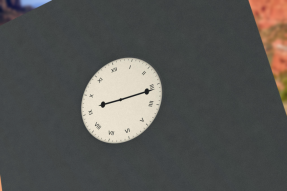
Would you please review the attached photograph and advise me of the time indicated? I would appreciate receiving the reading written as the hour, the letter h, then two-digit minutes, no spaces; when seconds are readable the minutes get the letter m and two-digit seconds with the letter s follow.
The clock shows 9h16
